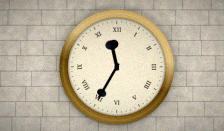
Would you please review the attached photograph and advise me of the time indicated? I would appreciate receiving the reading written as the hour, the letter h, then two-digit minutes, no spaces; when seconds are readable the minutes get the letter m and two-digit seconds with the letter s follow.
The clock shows 11h35
